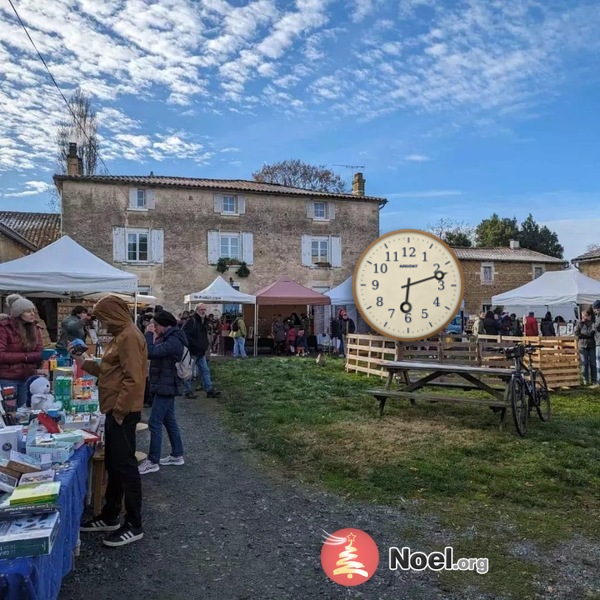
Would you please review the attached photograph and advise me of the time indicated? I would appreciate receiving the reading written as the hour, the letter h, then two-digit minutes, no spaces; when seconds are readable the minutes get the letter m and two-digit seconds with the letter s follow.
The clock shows 6h12
